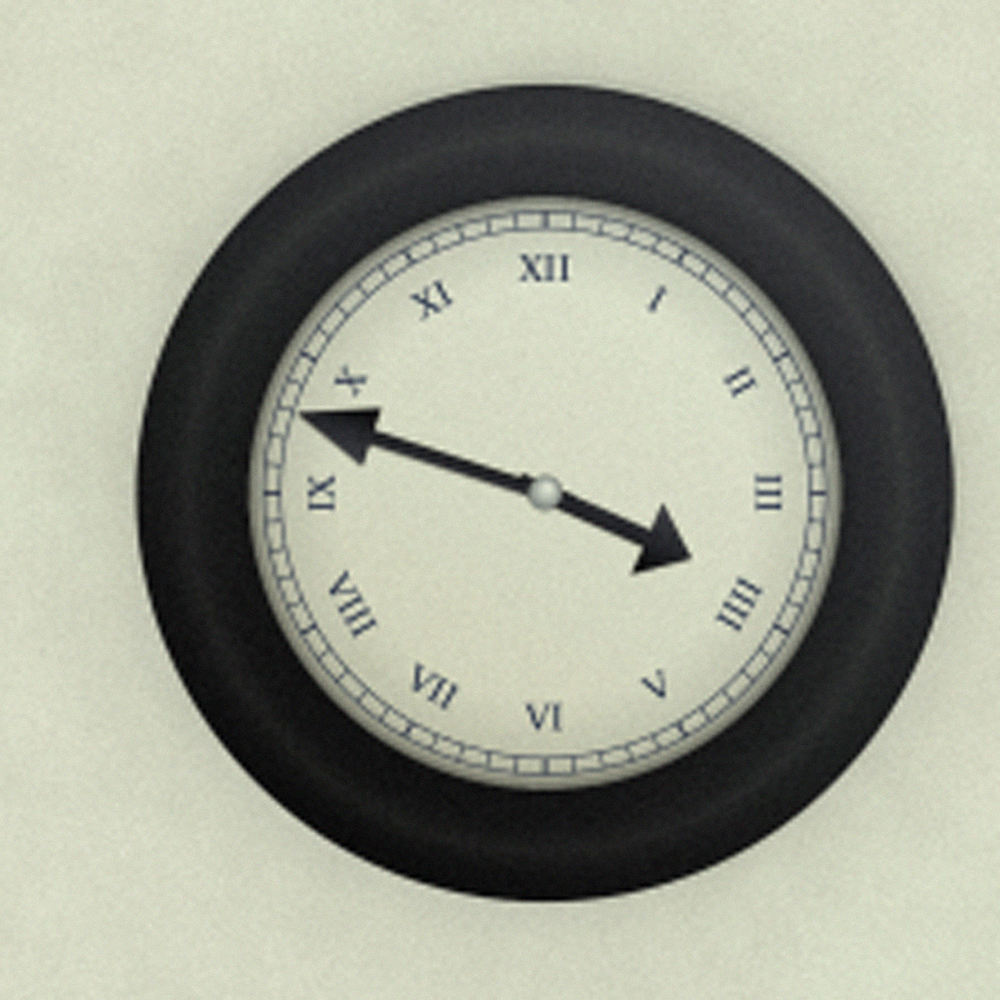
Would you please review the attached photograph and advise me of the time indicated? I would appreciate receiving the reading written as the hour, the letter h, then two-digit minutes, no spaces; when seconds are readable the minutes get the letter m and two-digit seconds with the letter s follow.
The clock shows 3h48
